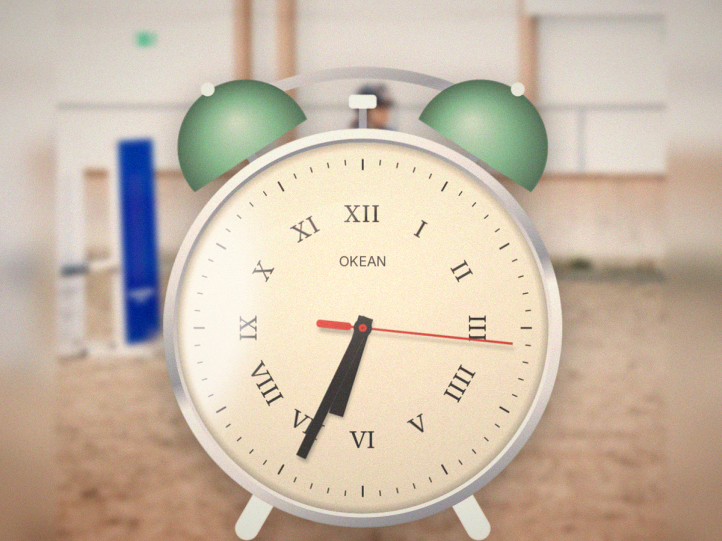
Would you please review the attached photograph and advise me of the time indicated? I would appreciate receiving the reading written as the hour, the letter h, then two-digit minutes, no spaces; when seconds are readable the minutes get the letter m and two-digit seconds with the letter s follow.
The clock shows 6h34m16s
